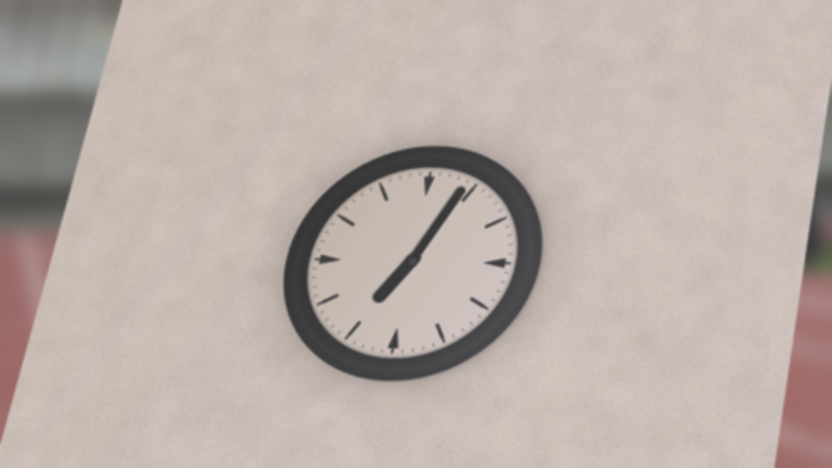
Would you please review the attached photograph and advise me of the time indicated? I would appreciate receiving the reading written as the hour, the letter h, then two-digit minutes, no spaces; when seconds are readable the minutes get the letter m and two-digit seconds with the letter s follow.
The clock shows 7h04
